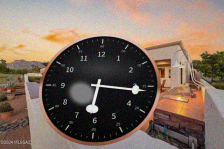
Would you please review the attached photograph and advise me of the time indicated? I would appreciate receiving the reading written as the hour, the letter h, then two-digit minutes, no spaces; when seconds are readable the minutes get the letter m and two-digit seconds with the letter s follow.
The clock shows 6h16
